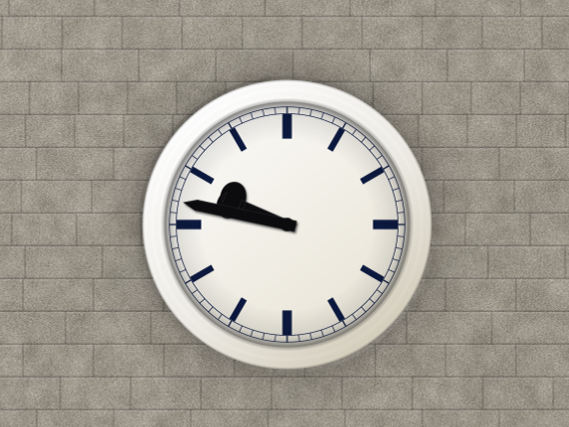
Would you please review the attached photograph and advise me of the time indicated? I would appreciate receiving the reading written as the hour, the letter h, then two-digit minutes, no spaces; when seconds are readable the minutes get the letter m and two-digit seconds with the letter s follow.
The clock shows 9h47
